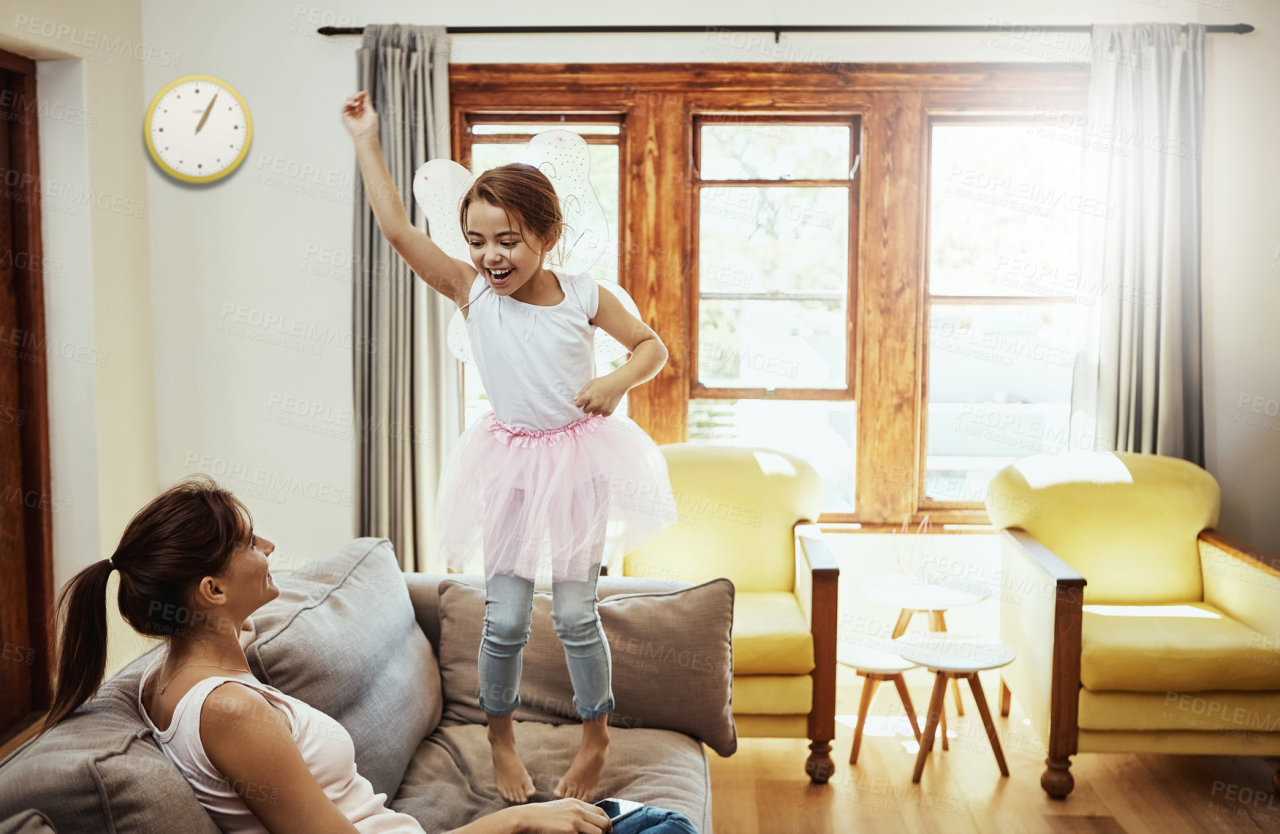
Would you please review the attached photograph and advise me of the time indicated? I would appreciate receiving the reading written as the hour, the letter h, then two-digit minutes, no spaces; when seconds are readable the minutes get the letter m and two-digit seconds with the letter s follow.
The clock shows 1h05
